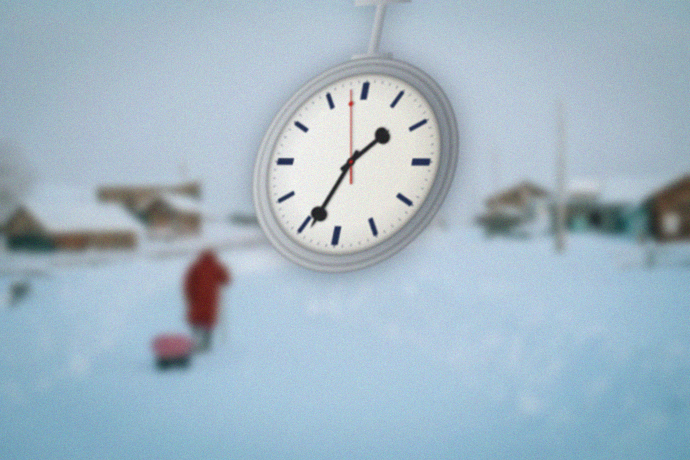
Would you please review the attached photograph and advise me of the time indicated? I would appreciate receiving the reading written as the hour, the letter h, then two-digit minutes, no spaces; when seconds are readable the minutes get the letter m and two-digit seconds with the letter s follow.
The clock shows 1h33m58s
